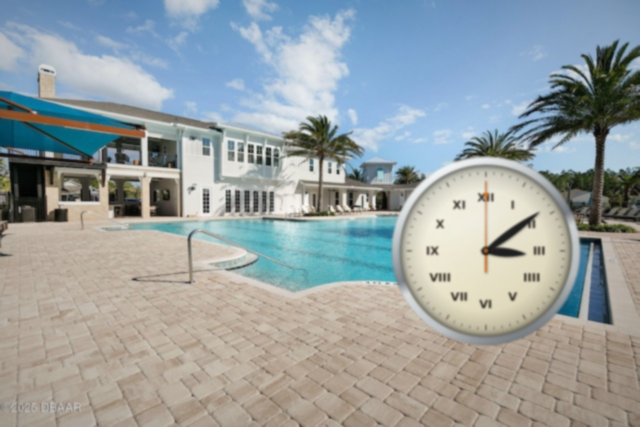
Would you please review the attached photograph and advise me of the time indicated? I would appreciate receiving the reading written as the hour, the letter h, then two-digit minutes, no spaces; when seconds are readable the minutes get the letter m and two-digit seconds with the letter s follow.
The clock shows 3h09m00s
